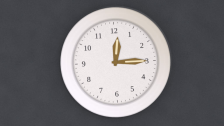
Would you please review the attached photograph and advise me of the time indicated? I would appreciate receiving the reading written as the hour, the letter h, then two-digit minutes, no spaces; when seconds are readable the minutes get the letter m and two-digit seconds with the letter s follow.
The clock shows 12h15
